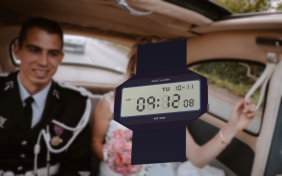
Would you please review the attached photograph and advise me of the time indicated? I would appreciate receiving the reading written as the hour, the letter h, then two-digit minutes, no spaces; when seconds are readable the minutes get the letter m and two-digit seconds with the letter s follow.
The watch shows 9h12m08s
